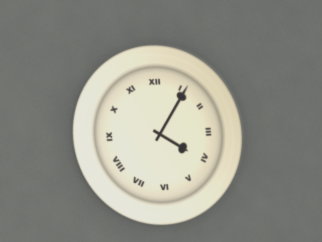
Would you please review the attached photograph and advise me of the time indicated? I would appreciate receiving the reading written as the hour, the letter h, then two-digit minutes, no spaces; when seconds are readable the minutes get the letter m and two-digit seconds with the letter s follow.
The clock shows 4h06
